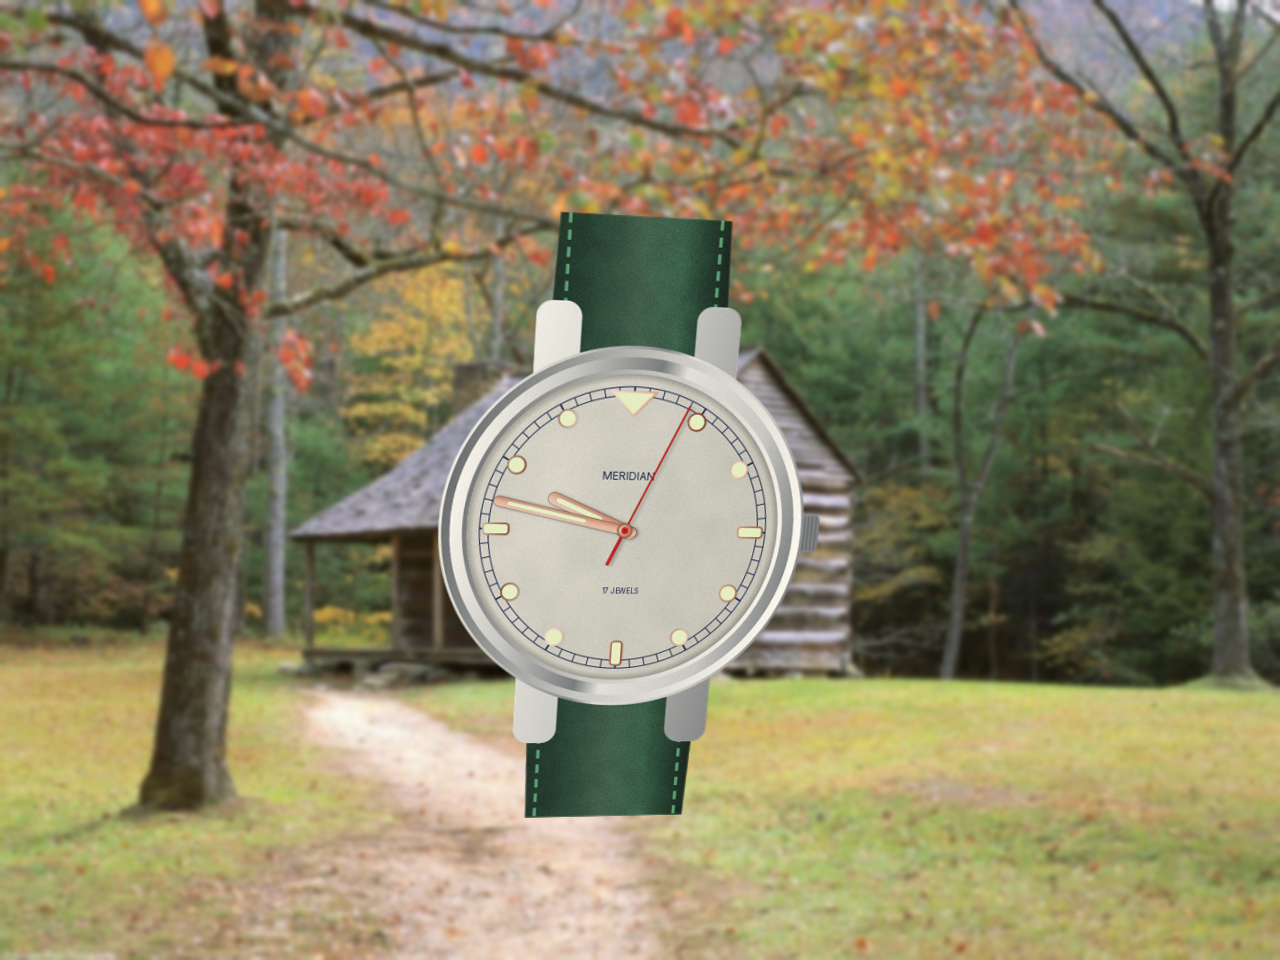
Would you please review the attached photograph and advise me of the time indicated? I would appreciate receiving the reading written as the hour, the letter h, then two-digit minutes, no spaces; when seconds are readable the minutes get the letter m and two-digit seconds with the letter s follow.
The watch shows 9h47m04s
